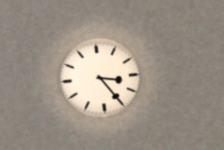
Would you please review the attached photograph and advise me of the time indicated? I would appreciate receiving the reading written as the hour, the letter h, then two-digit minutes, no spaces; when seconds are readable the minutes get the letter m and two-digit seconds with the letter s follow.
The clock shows 3h25
